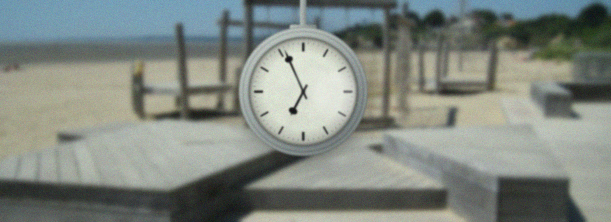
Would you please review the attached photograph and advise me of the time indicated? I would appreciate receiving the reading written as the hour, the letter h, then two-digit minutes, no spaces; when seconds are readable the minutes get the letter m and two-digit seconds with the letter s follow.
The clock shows 6h56
